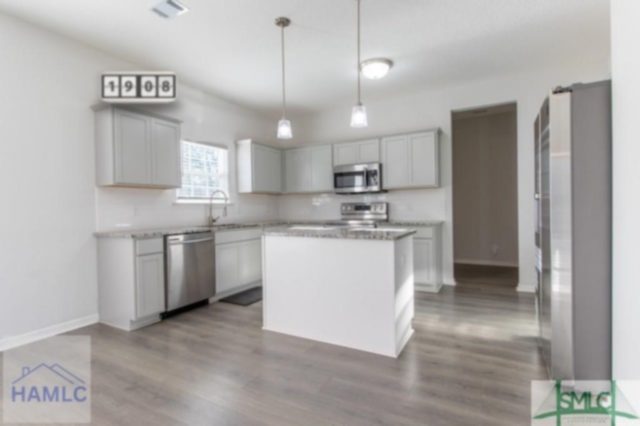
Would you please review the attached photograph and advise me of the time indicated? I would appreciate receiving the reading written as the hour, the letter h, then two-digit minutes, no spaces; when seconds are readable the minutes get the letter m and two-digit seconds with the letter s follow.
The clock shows 19h08
